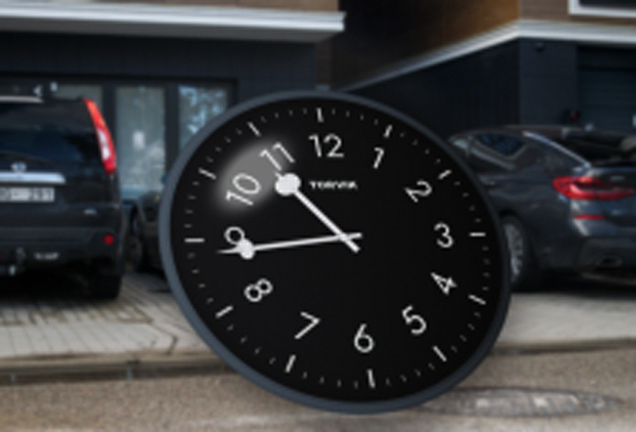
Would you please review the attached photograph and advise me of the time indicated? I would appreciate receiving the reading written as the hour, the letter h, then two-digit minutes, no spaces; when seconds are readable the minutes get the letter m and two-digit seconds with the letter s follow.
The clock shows 10h44
